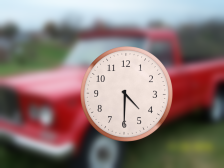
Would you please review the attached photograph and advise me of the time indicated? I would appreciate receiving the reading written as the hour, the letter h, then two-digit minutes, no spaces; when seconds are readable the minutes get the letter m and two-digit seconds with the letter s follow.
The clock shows 4h30
